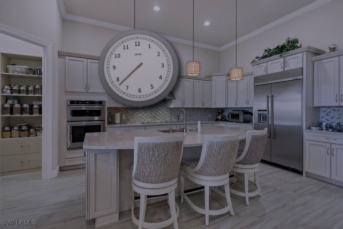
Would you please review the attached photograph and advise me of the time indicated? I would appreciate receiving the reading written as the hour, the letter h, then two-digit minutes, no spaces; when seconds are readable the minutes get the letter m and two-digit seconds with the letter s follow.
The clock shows 7h38
